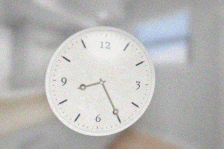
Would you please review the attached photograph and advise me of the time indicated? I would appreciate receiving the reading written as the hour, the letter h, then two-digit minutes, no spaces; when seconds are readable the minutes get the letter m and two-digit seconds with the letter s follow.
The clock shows 8h25
